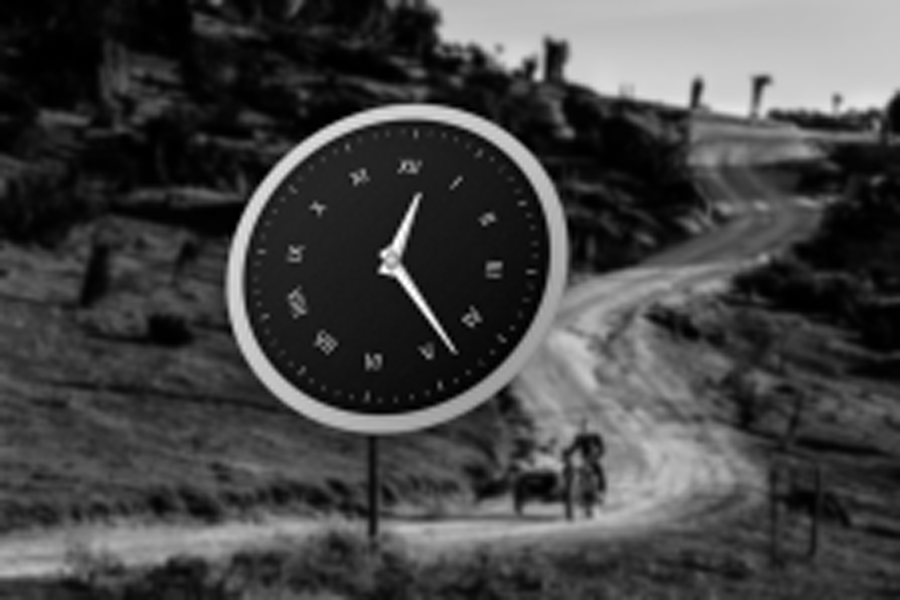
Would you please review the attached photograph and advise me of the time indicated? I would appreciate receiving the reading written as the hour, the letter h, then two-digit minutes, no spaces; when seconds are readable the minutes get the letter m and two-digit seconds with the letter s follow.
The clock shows 12h23
